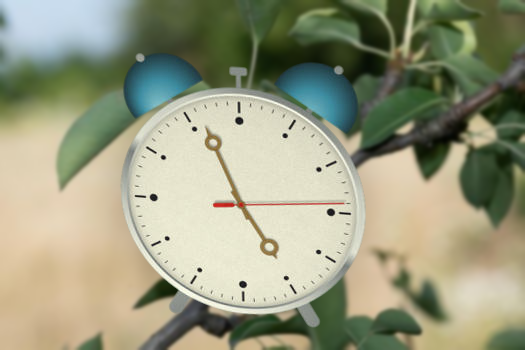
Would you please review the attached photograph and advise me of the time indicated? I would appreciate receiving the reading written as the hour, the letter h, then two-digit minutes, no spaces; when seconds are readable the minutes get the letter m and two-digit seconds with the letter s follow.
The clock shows 4h56m14s
